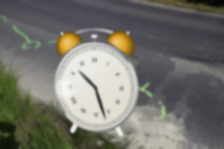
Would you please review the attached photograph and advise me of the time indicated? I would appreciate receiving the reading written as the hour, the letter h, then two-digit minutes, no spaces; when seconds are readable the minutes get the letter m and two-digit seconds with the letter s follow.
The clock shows 10h27
